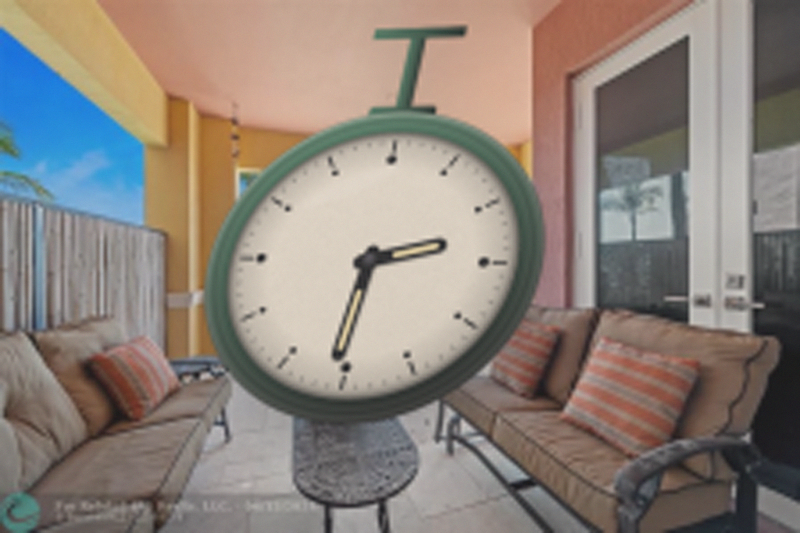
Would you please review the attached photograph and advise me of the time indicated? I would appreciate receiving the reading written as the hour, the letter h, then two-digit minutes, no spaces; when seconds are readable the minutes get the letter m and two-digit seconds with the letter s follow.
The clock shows 2h31
